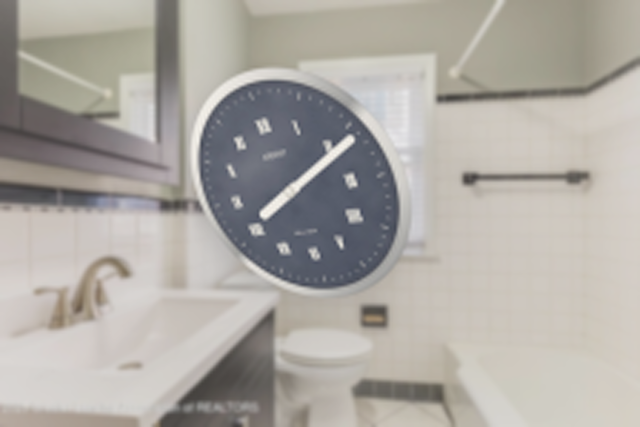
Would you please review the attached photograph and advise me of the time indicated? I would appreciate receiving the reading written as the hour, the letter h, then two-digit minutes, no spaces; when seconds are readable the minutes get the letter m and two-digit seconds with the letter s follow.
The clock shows 8h11
